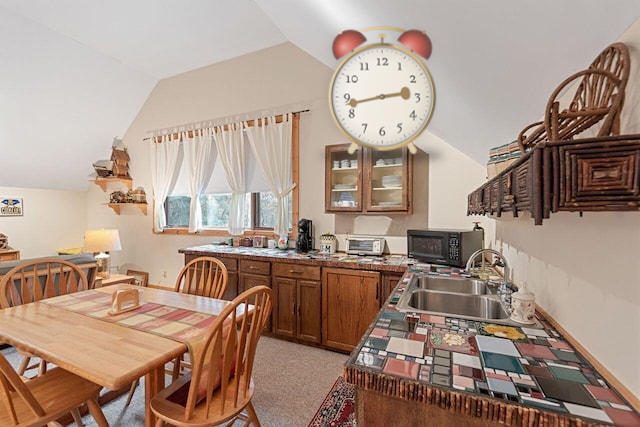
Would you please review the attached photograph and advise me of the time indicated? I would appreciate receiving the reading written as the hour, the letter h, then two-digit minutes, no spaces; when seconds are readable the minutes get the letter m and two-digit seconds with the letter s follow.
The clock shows 2h43
